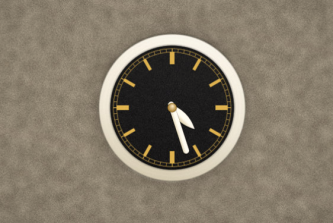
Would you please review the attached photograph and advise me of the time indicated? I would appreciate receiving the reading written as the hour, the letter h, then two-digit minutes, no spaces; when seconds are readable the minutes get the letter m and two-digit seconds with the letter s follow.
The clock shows 4h27
